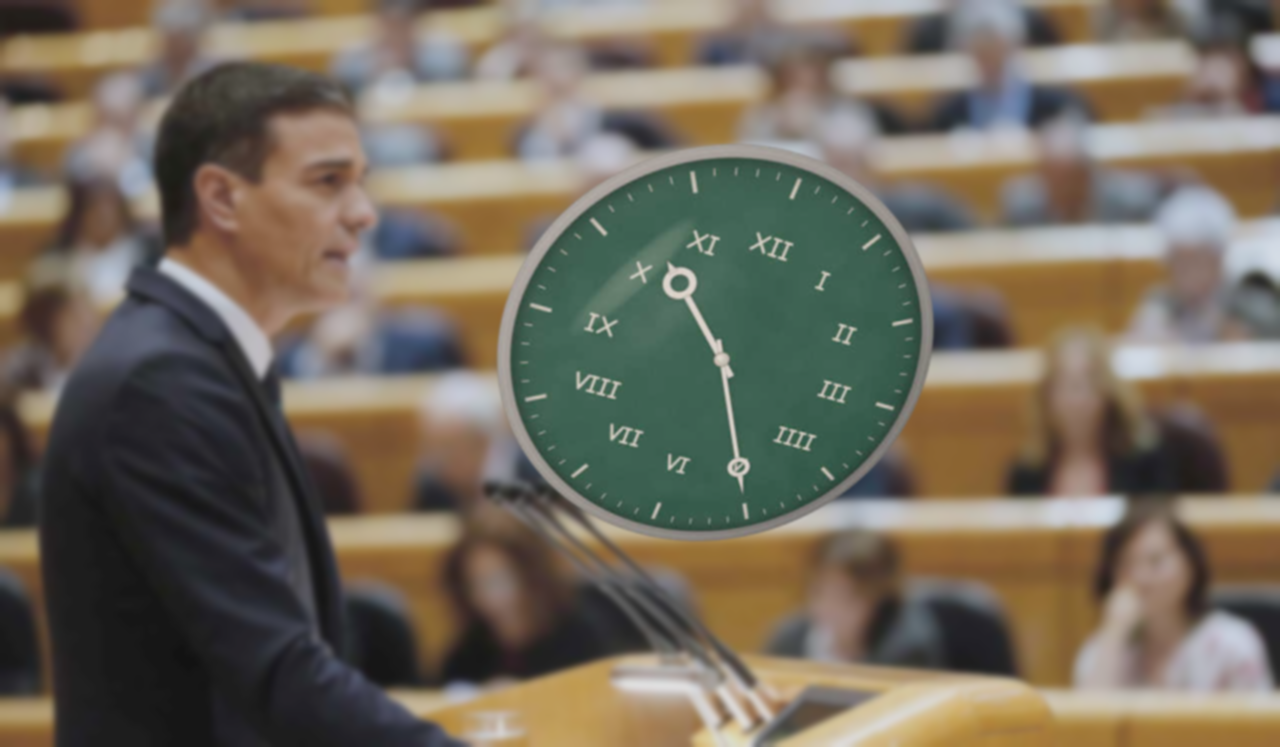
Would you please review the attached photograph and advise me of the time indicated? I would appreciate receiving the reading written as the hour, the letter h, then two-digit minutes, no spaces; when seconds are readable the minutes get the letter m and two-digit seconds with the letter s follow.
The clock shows 10h25
